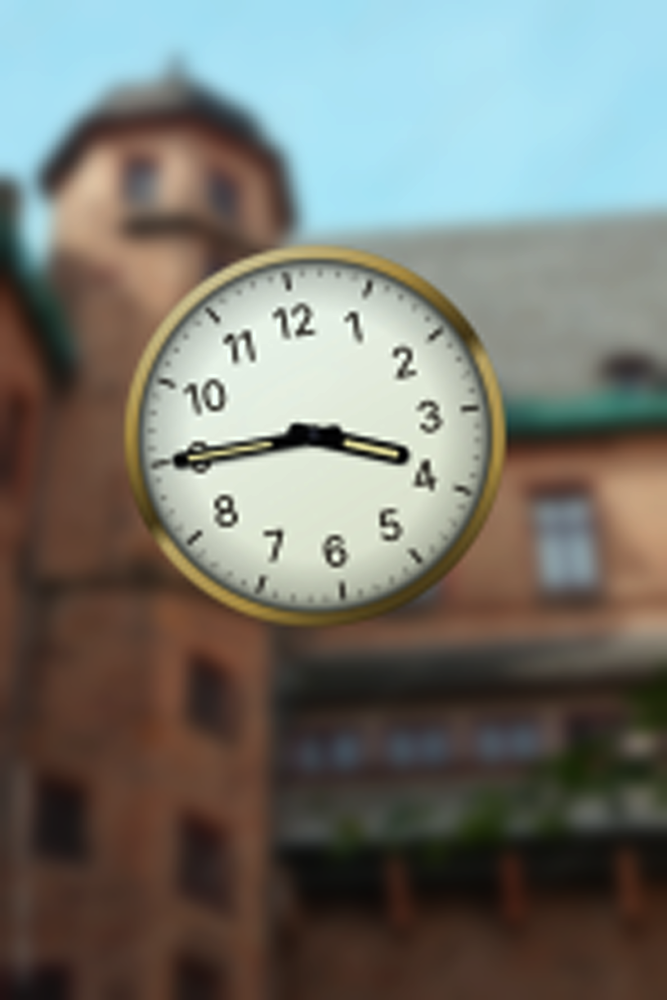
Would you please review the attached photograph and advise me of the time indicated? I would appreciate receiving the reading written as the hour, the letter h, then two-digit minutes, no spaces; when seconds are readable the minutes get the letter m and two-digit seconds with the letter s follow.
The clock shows 3h45
